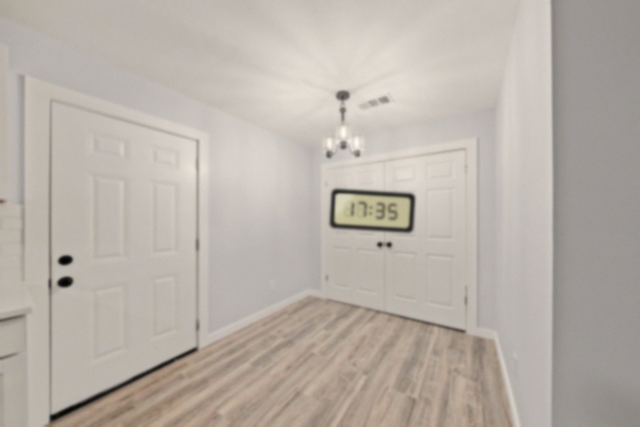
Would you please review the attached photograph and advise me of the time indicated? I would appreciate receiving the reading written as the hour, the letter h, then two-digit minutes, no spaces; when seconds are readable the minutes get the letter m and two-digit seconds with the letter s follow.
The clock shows 17h35
